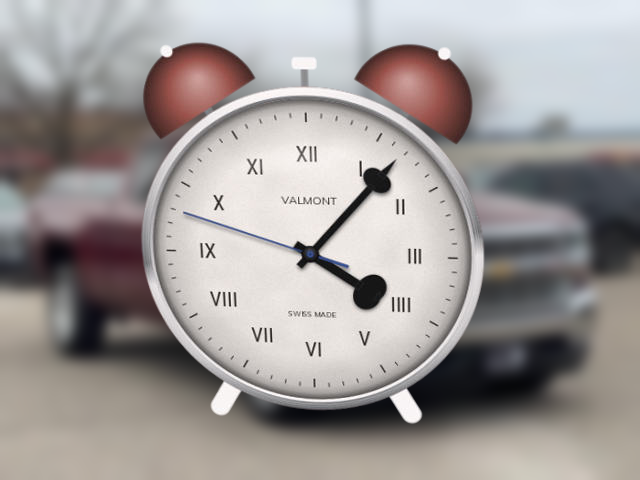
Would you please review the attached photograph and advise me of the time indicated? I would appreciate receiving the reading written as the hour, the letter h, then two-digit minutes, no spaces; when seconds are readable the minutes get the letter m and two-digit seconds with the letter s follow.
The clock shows 4h06m48s
